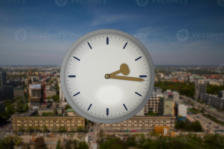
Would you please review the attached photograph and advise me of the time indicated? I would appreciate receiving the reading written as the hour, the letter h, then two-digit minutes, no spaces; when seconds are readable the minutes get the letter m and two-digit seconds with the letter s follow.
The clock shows 2h16
